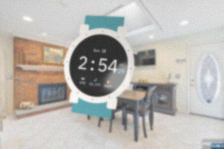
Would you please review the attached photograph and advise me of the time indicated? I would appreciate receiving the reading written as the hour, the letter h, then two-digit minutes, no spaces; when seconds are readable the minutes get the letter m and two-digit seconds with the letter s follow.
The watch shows 2h54
